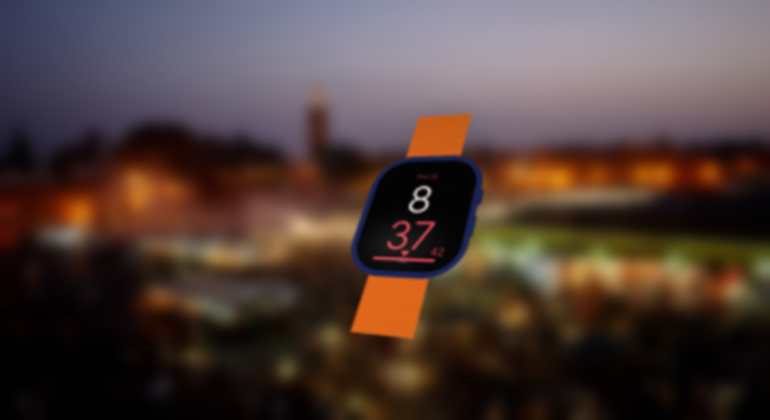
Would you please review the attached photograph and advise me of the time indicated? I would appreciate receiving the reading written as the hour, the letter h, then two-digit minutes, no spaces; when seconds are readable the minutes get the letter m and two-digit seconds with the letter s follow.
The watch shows 8h37
